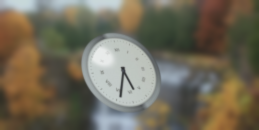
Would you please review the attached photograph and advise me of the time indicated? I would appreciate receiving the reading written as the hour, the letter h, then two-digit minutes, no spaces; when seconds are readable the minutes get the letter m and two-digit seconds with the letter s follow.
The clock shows 5h34
